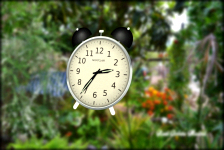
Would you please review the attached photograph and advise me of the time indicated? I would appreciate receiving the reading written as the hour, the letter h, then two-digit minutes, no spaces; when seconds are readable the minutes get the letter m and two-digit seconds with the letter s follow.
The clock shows 2h36
